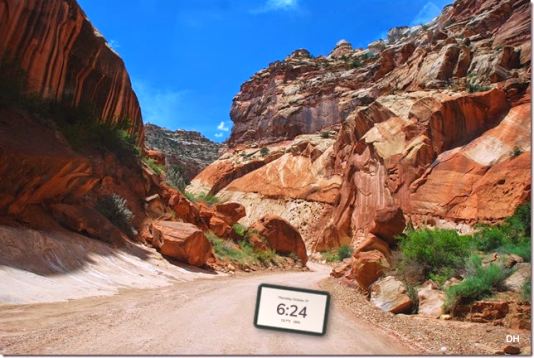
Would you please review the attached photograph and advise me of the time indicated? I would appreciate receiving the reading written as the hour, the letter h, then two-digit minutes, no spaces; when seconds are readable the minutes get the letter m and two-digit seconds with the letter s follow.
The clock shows 6h24
